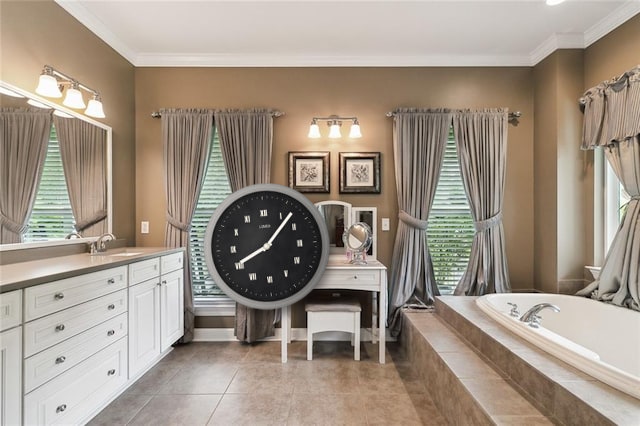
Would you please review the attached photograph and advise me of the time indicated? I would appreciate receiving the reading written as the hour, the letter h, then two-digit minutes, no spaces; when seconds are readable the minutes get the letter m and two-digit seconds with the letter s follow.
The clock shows 8h07
